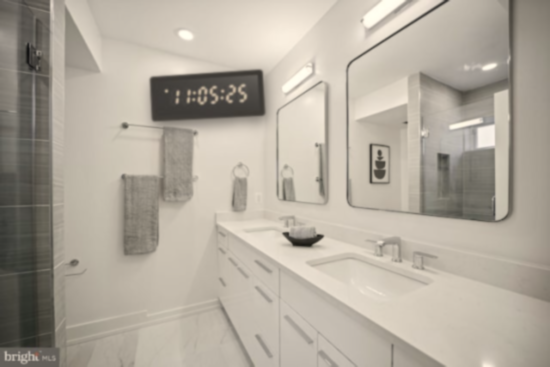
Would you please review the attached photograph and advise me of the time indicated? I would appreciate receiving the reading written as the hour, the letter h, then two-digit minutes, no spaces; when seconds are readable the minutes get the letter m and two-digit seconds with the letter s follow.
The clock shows 11h05m25s
